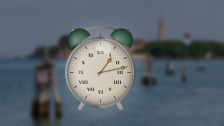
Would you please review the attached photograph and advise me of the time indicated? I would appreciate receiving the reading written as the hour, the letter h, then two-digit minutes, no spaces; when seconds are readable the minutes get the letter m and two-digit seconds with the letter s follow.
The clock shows 1h13
